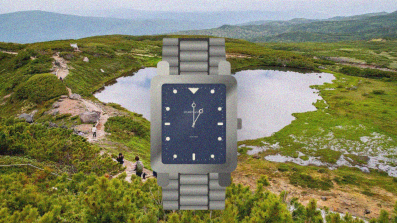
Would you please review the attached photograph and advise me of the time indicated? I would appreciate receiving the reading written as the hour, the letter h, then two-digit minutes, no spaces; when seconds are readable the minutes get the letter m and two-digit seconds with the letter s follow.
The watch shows 1h00
